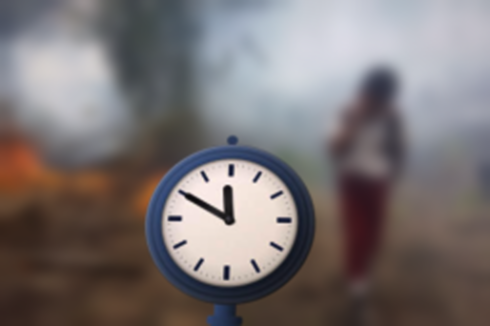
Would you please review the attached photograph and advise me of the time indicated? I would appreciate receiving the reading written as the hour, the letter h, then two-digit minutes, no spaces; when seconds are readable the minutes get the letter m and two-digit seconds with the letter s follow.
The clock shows 11h50
